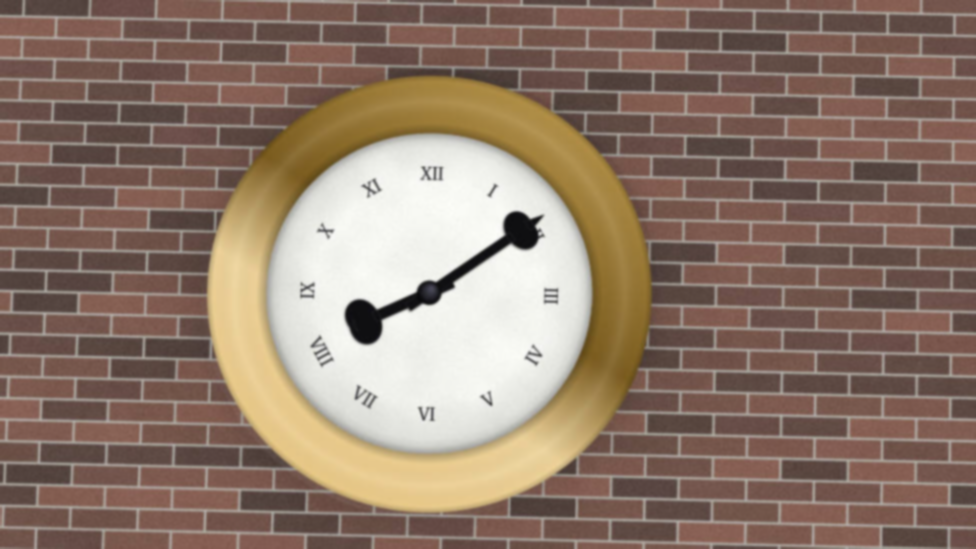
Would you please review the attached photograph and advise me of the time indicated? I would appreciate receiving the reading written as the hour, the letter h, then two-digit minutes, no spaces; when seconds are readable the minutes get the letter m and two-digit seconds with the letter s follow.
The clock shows 8h09
